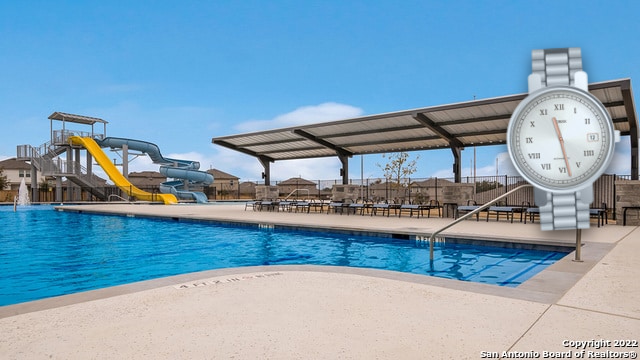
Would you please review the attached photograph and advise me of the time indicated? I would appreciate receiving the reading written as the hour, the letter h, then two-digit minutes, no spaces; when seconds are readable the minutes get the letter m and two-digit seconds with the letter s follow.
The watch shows 11h28
